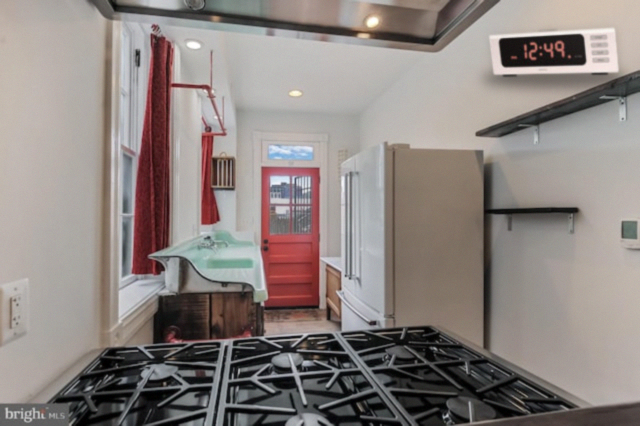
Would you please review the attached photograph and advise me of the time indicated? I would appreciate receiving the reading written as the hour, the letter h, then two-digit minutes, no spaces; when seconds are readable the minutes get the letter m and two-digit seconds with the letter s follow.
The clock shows 12h49
